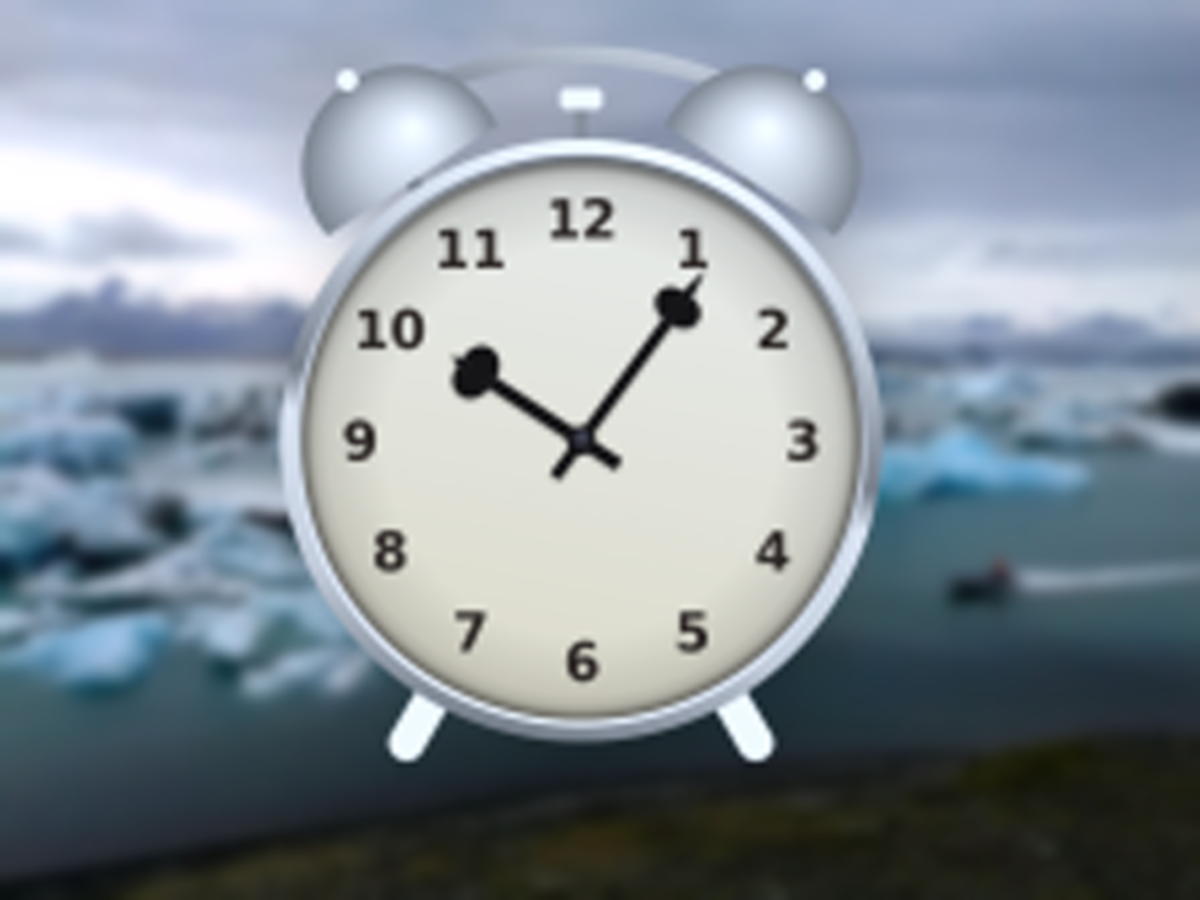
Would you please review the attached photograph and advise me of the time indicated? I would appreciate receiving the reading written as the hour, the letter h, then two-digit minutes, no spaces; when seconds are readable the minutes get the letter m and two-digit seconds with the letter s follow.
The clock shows 10h06
